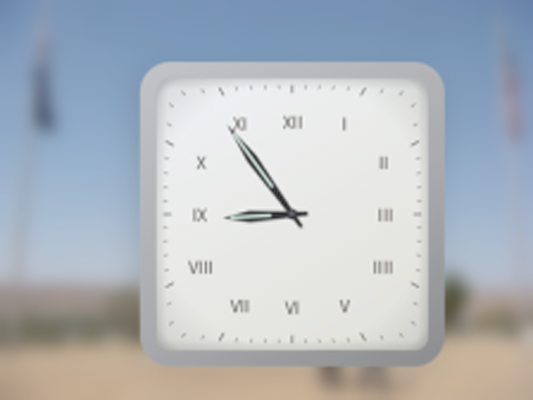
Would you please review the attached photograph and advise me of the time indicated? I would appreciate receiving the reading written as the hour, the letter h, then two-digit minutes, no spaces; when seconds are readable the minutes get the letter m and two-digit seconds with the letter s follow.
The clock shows 8h54
